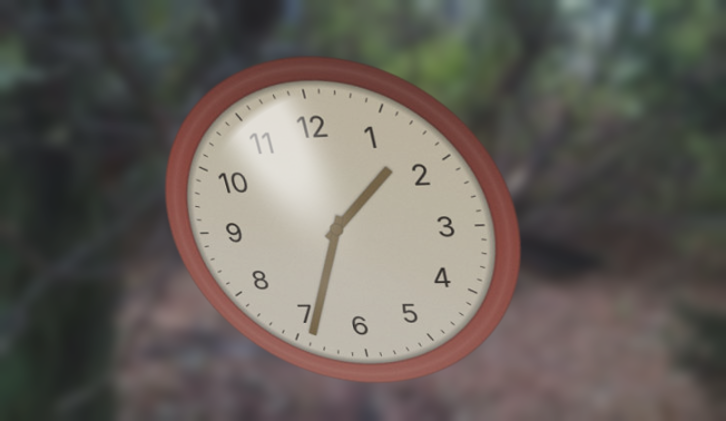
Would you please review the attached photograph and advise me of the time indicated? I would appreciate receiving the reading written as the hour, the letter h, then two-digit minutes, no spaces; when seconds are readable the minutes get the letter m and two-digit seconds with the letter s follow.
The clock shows 1h34
